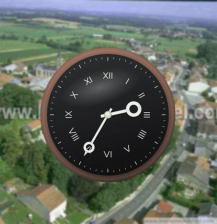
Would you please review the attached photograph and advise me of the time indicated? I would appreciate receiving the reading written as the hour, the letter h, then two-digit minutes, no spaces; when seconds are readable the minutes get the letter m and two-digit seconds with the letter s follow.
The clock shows 2h35
